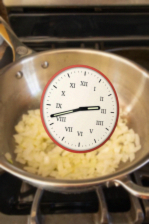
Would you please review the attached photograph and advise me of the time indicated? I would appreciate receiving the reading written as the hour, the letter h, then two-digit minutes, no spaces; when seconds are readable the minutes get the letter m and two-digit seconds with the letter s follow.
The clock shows 2h42
